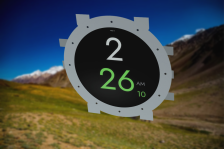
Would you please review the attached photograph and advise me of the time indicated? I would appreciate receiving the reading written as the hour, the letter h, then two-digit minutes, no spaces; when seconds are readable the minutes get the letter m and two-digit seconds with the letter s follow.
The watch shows 2h26m10s
